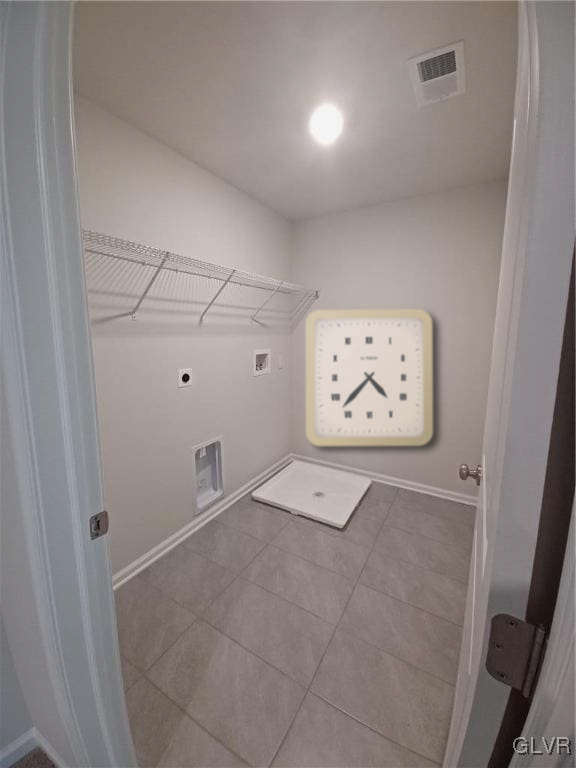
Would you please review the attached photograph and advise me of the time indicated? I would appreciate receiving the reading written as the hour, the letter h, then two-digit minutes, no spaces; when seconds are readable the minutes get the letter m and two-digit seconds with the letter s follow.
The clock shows 4h37
